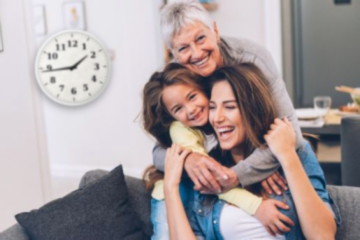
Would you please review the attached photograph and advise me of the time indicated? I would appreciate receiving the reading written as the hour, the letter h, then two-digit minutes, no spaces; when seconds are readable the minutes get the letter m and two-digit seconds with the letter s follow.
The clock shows 1h44
